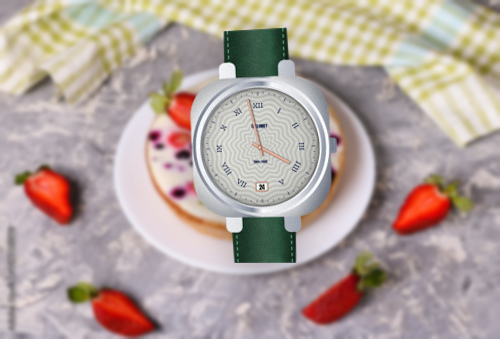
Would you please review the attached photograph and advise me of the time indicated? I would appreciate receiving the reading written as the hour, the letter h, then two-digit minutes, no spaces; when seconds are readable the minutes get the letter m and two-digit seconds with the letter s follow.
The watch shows 3h58
